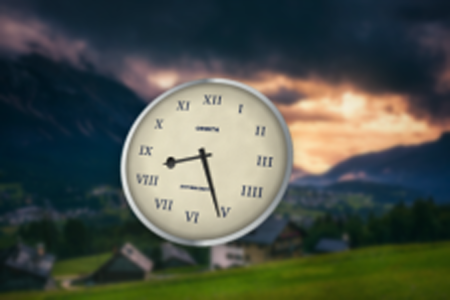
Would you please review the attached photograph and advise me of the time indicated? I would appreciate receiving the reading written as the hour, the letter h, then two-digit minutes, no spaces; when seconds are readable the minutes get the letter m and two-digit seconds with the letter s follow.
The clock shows 8h26
